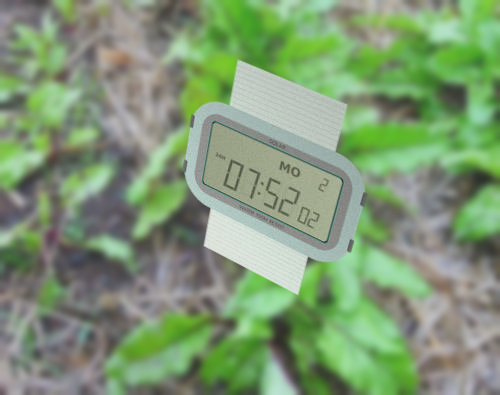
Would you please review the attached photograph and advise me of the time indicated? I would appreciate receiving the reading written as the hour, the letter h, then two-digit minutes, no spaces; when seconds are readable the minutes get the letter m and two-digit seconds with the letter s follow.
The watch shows 7h52m02s
